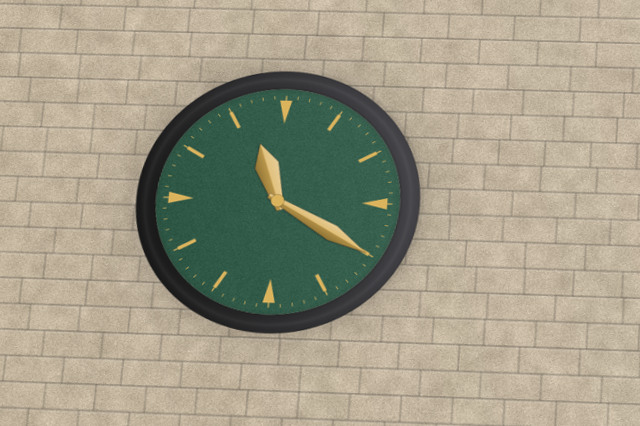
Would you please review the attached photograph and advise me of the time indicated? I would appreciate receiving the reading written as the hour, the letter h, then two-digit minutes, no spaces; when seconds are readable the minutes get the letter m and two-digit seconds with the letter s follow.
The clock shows 11h20
